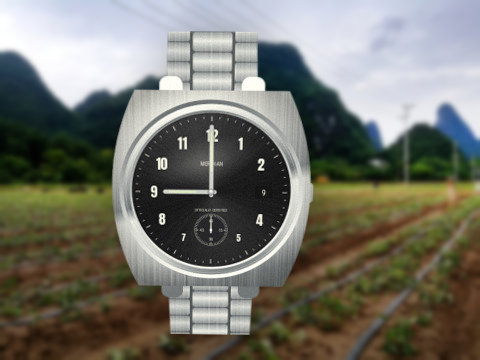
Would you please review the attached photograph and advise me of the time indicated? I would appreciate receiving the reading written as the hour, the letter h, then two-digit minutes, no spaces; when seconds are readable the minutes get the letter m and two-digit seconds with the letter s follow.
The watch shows 9h00
